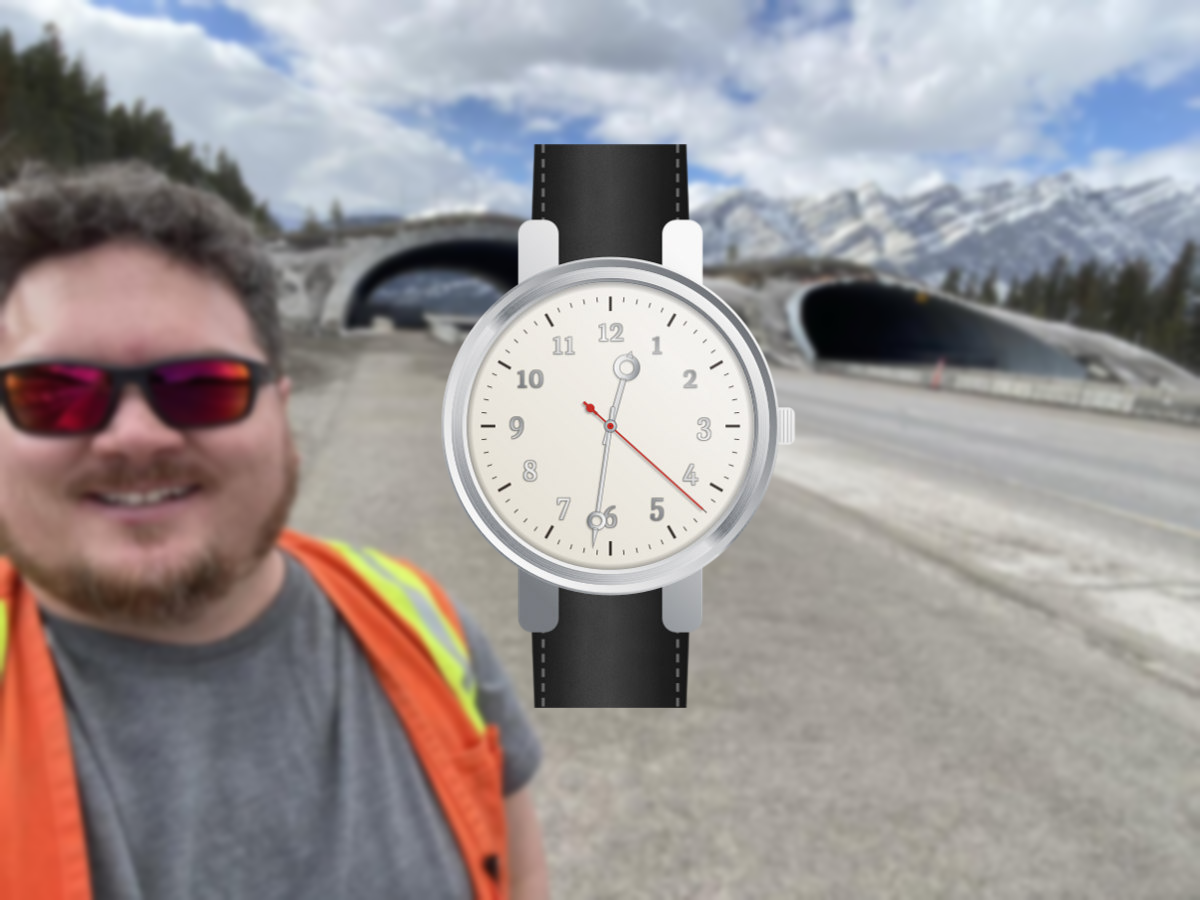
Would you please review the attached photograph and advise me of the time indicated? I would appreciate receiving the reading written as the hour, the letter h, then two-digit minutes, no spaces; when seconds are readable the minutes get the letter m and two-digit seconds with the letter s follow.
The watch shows 12h31m22s
